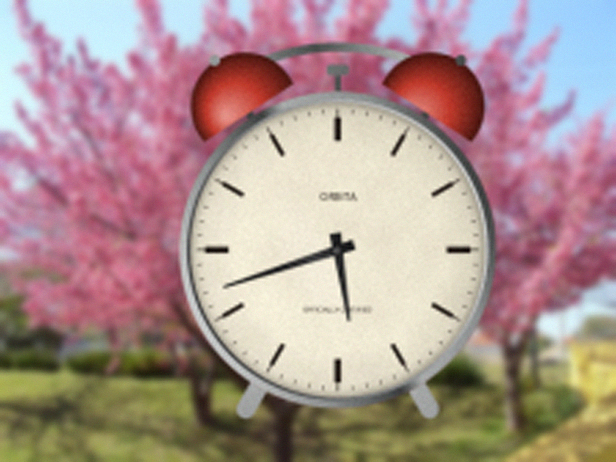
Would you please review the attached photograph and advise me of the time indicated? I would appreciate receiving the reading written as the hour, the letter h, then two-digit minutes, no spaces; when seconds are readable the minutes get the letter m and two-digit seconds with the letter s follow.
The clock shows 5h42
